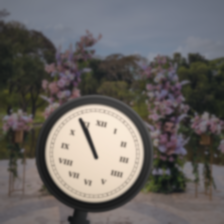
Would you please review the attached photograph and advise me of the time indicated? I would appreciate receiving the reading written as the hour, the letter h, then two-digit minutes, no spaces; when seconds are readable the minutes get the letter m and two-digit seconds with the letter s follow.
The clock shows 10h54
